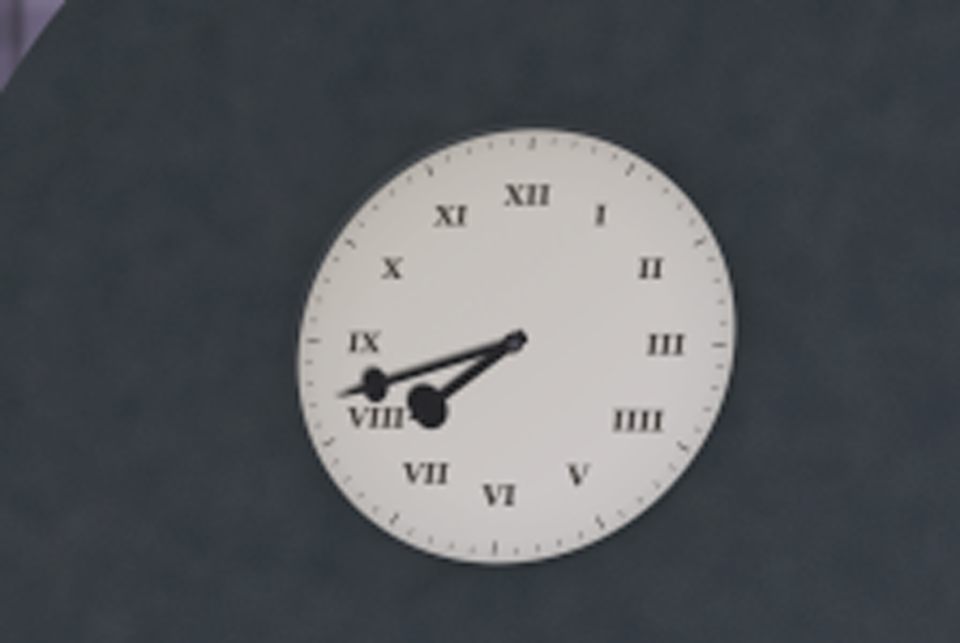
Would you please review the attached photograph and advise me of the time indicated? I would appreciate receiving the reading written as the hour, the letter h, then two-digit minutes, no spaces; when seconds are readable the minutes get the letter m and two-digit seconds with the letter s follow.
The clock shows 7h42
